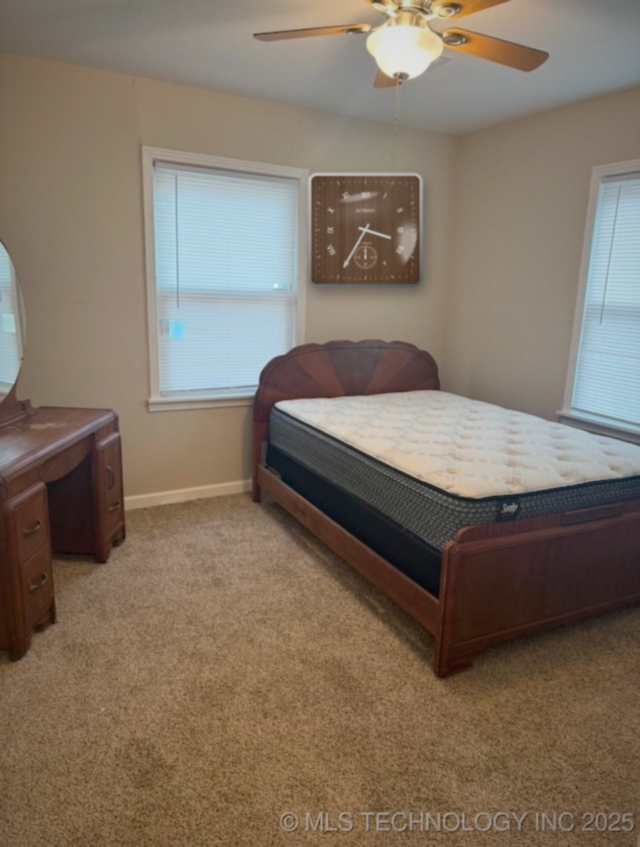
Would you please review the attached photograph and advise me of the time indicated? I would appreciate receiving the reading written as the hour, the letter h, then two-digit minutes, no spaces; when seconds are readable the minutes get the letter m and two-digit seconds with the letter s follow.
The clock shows 3h35
